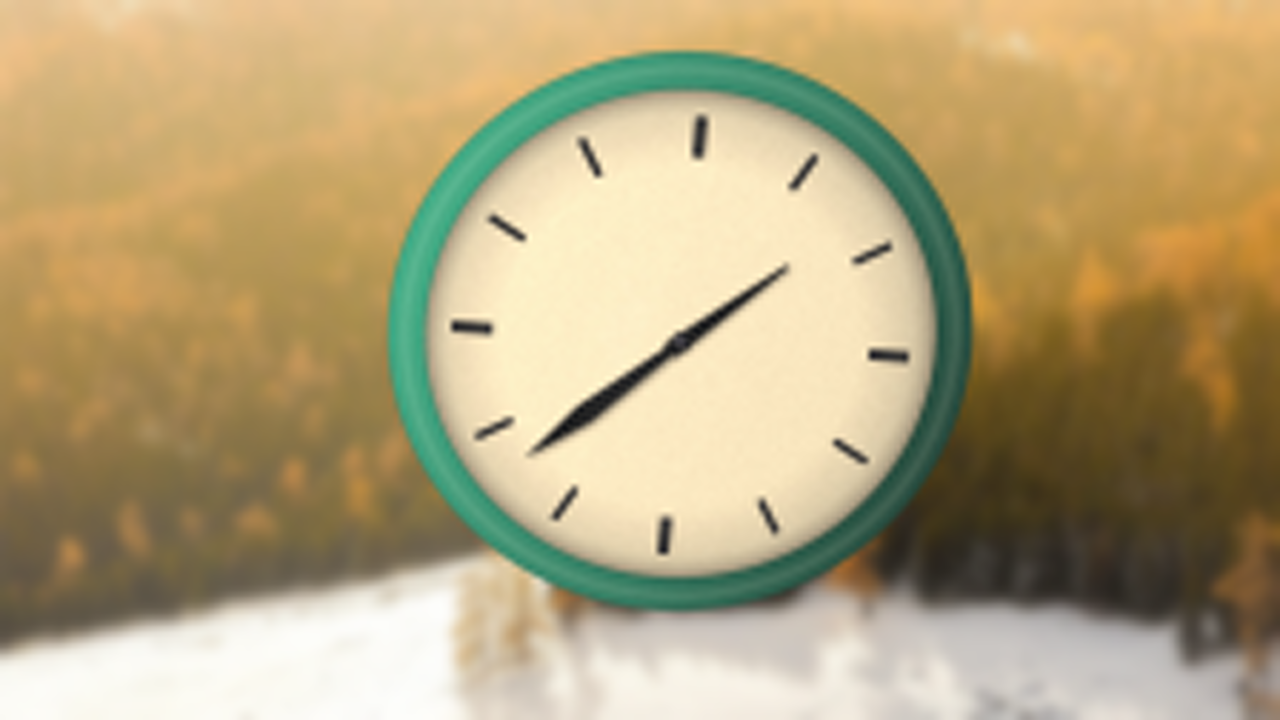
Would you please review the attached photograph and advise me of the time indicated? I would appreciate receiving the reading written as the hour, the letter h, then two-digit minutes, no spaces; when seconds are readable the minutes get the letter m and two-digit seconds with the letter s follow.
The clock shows 1h38
